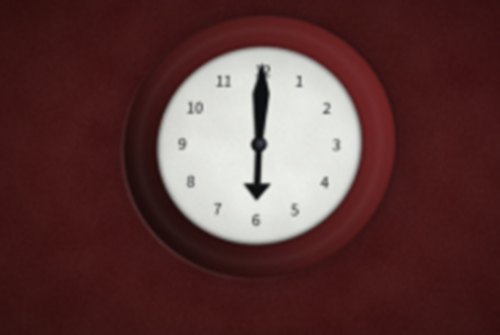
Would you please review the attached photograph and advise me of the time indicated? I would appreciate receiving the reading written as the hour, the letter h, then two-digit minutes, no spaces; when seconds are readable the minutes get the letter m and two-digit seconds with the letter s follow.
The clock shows 6h00
